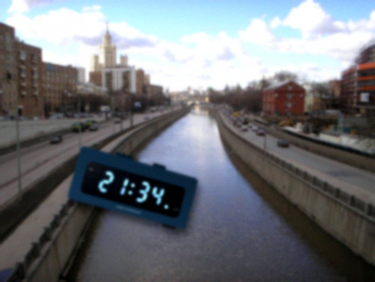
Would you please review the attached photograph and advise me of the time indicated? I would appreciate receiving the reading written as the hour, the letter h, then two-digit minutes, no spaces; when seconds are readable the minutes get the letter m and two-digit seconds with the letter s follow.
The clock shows 21h34
